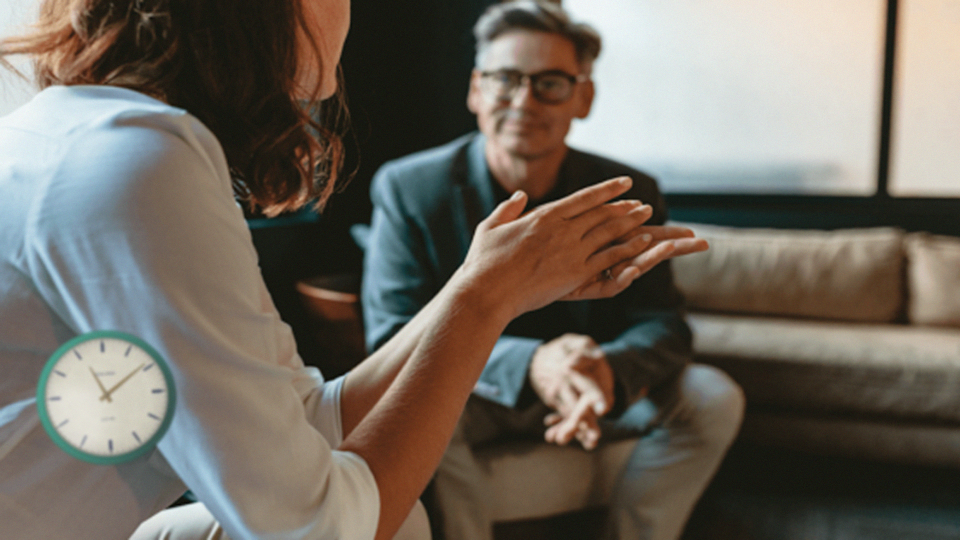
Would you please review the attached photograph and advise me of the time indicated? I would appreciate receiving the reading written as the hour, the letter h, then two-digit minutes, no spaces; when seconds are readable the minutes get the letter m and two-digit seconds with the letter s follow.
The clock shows 11h09
